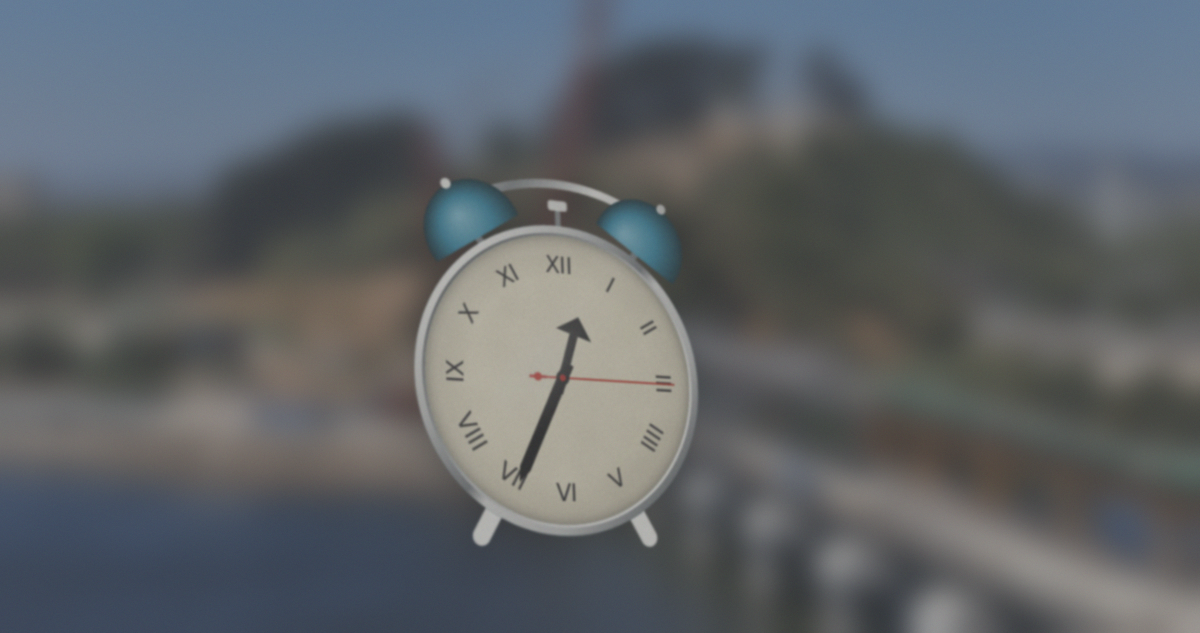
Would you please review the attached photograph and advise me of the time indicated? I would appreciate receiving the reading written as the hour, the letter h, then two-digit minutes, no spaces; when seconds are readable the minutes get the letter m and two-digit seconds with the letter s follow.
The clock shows 12h34m15s
